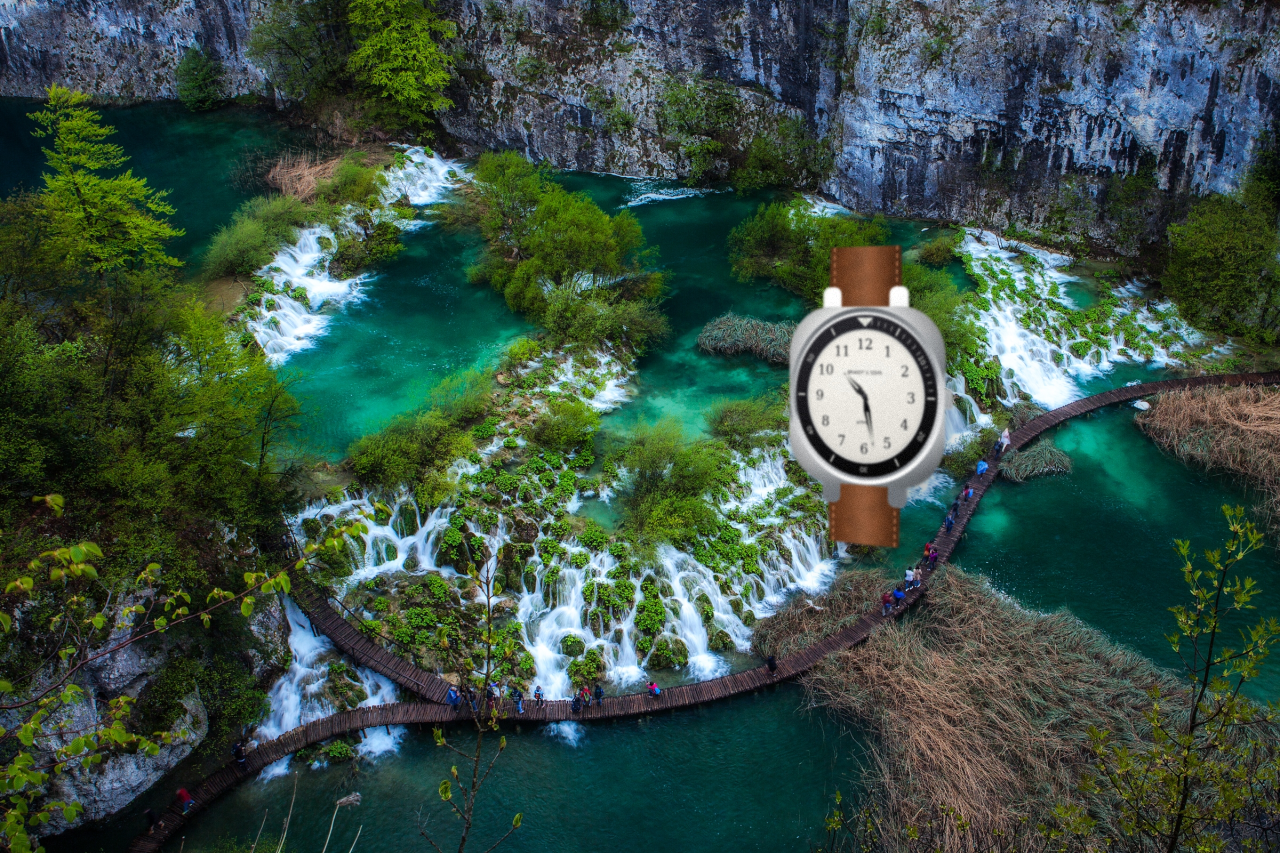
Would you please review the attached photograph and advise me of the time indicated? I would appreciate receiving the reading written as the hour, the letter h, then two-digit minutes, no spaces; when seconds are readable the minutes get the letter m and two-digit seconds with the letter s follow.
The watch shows 10h28
